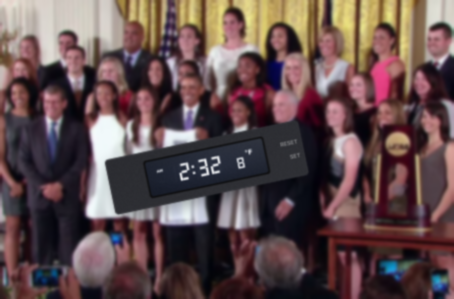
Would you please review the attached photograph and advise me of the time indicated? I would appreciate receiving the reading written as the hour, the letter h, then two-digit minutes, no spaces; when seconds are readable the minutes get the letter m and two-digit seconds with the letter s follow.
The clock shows 2h32
